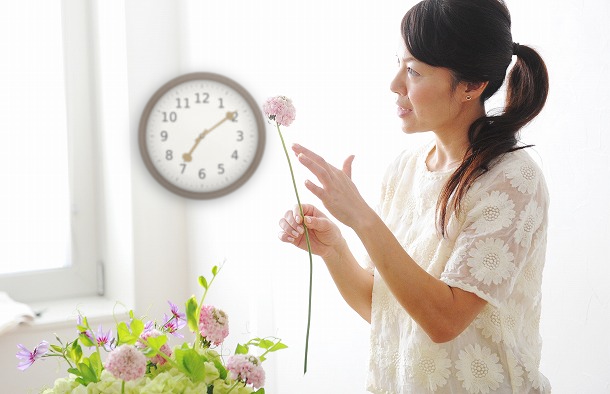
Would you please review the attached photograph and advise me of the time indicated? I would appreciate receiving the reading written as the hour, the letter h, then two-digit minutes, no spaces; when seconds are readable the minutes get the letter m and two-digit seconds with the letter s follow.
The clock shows 7h09
